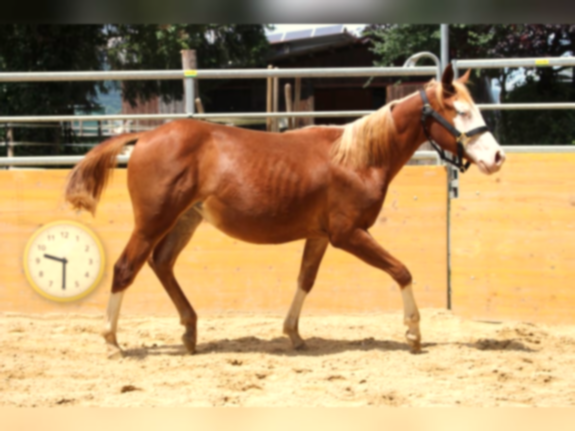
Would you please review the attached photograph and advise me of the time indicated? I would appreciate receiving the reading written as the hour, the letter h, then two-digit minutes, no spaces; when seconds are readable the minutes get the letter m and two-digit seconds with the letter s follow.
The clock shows 9h30
